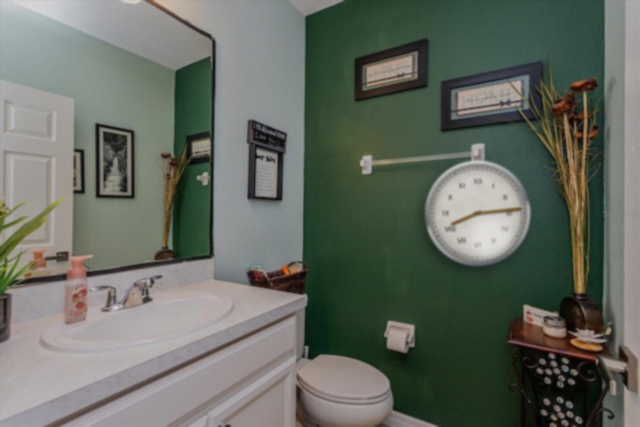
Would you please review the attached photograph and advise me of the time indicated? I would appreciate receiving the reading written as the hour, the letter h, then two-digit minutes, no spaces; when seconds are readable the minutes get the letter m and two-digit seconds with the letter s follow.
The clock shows 8h14
